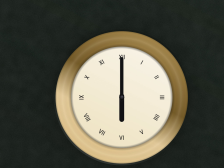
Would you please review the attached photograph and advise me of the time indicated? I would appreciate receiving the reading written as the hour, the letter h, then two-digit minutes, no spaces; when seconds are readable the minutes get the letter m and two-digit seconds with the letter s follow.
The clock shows 6h00
